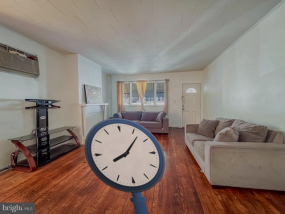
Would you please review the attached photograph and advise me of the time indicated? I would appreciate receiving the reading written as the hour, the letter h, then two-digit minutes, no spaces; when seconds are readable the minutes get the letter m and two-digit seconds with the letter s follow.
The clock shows 8h07
